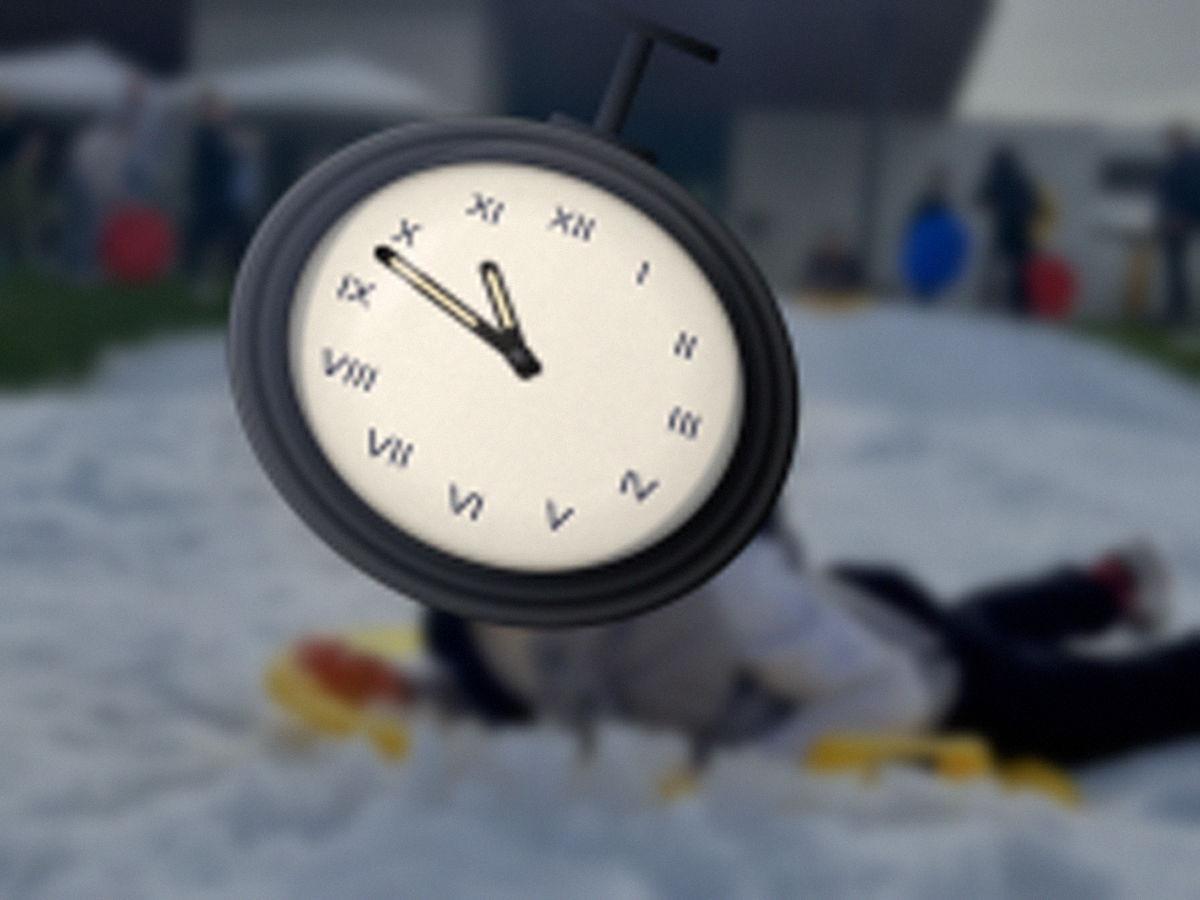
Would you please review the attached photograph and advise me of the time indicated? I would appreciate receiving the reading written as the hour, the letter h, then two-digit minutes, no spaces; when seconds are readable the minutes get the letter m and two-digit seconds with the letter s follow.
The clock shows 10h48
